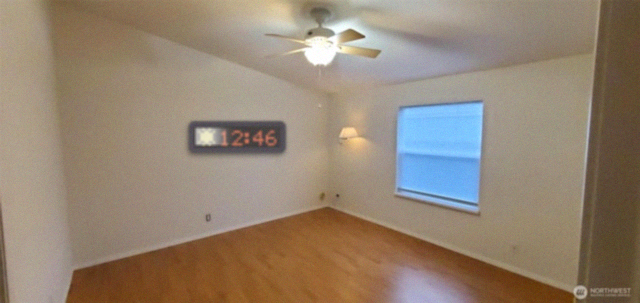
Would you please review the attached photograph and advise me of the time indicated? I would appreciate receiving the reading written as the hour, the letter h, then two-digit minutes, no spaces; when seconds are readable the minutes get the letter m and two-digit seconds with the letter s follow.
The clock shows 12h46
